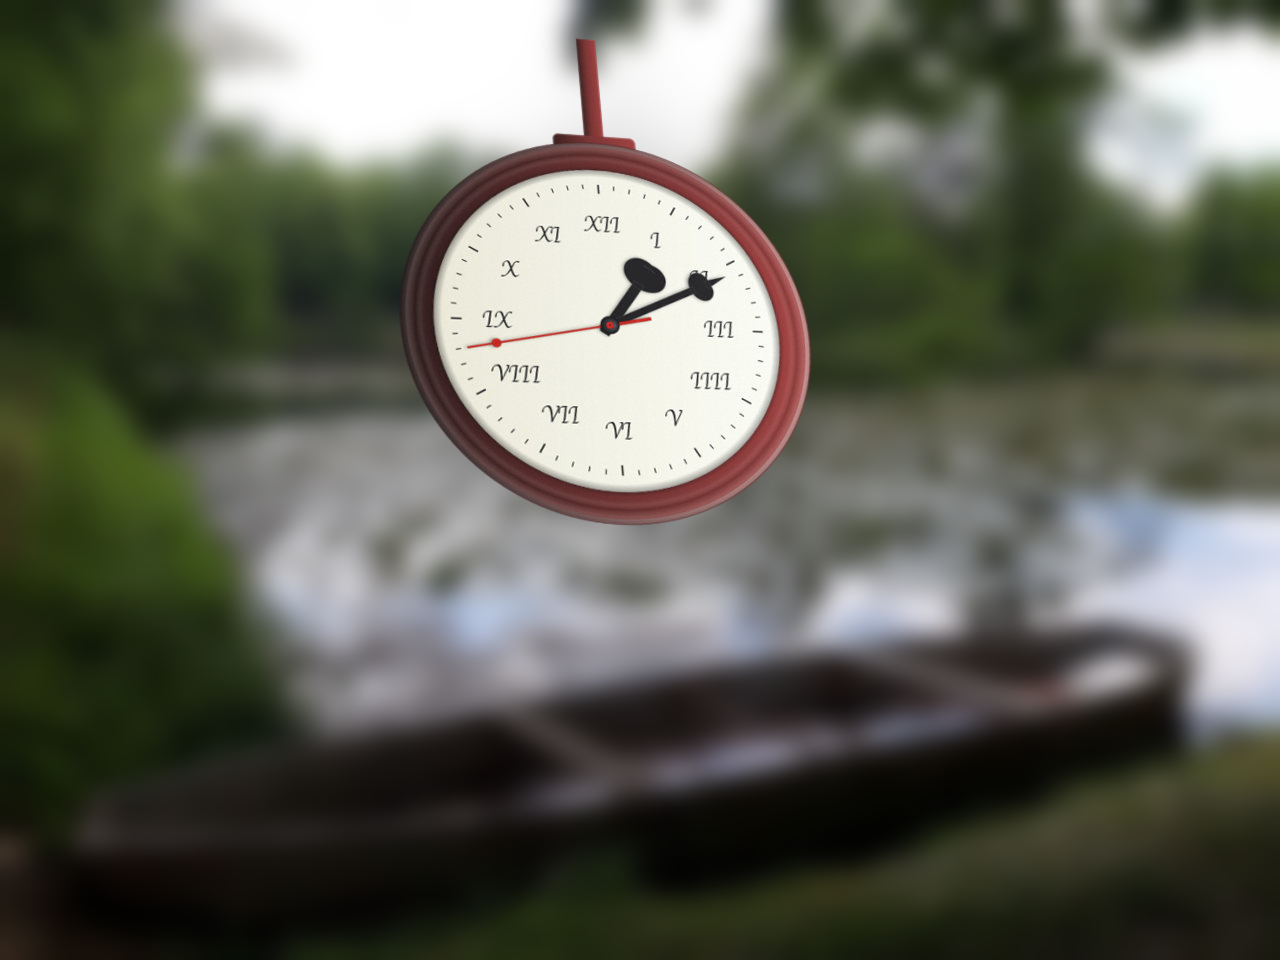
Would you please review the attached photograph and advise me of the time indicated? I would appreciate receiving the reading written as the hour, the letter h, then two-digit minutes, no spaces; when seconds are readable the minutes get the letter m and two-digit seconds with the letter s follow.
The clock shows 1h10m43s
